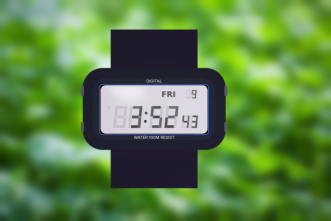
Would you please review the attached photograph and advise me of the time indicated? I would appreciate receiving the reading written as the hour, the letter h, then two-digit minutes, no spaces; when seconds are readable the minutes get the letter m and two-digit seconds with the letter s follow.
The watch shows 3h52m43s
